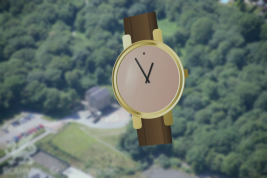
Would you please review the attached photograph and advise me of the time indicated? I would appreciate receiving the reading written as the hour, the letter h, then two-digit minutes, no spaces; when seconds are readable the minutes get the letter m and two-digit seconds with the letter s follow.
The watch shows 12h56
